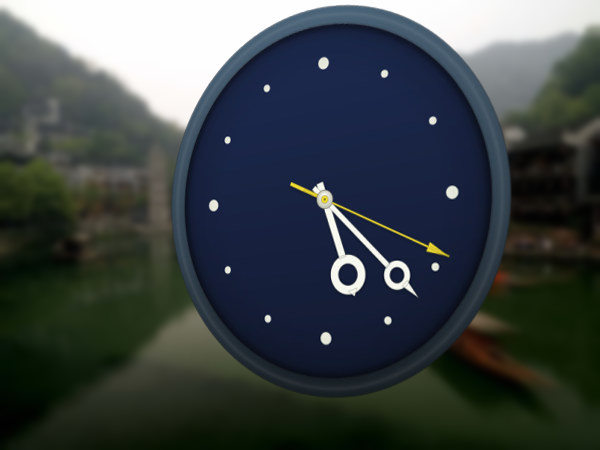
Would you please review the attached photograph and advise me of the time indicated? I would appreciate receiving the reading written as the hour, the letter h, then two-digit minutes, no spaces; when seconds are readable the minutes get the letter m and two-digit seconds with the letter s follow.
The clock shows 5h22m19s
